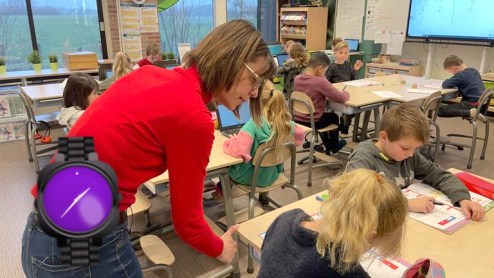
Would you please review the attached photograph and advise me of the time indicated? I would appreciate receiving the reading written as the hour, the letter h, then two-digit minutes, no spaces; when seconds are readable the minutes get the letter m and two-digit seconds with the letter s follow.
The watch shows 1h37
